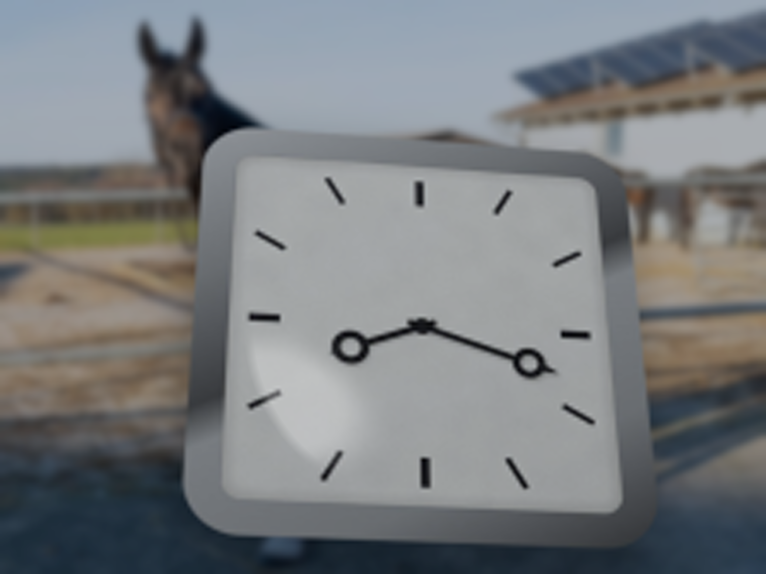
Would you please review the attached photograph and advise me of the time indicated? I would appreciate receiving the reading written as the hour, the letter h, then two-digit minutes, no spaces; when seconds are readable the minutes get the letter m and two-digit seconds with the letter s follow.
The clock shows 8h18
